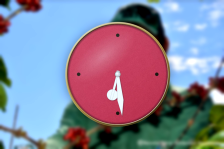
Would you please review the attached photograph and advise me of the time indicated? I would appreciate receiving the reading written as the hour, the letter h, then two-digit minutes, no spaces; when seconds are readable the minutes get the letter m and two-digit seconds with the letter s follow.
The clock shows 6h29
